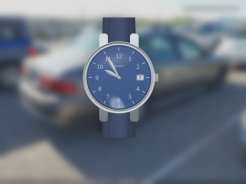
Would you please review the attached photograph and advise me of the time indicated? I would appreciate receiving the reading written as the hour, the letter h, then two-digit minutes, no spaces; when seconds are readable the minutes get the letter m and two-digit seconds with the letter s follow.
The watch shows 9h55
